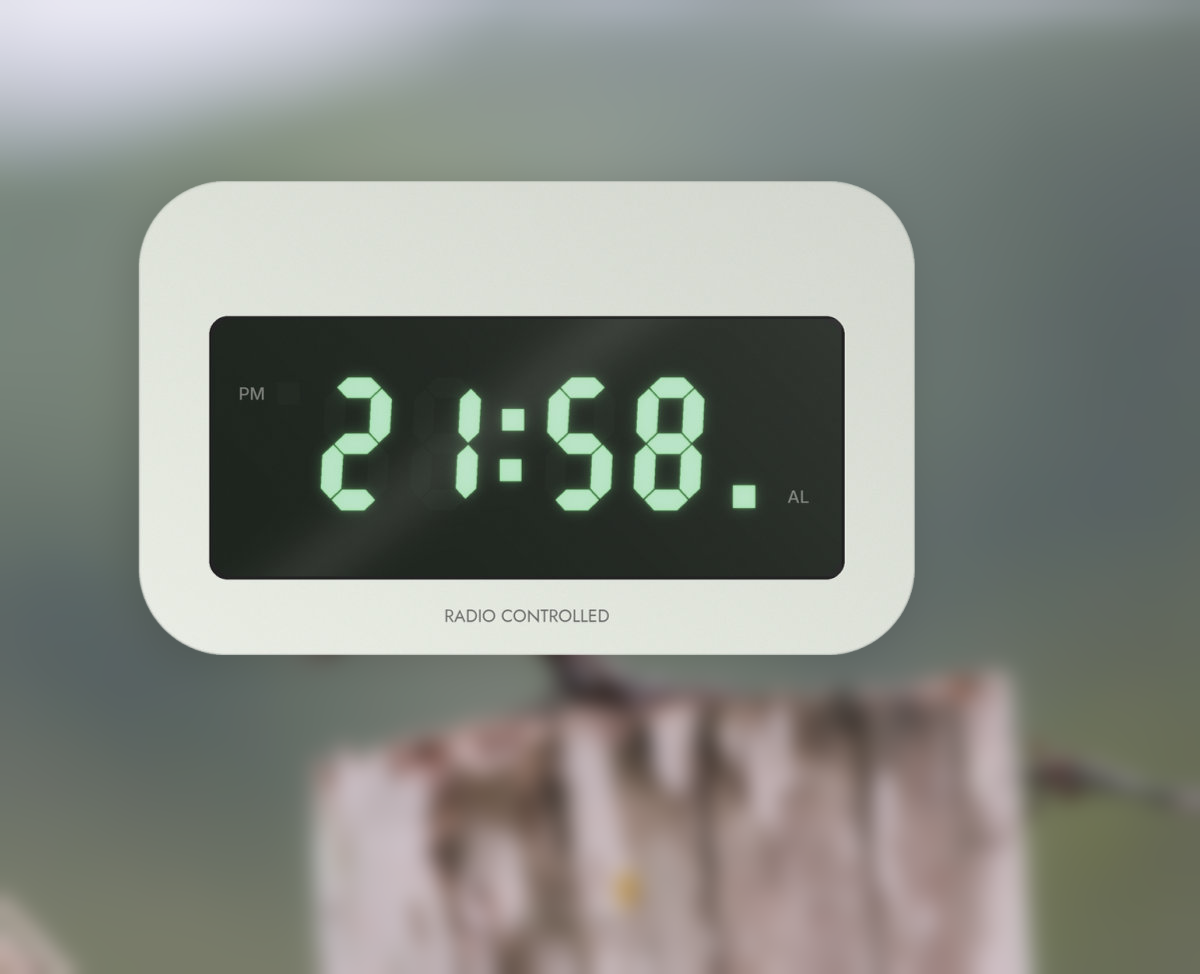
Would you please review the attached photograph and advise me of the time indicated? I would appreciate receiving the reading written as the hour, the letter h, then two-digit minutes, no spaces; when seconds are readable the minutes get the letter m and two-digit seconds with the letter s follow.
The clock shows 21h58
